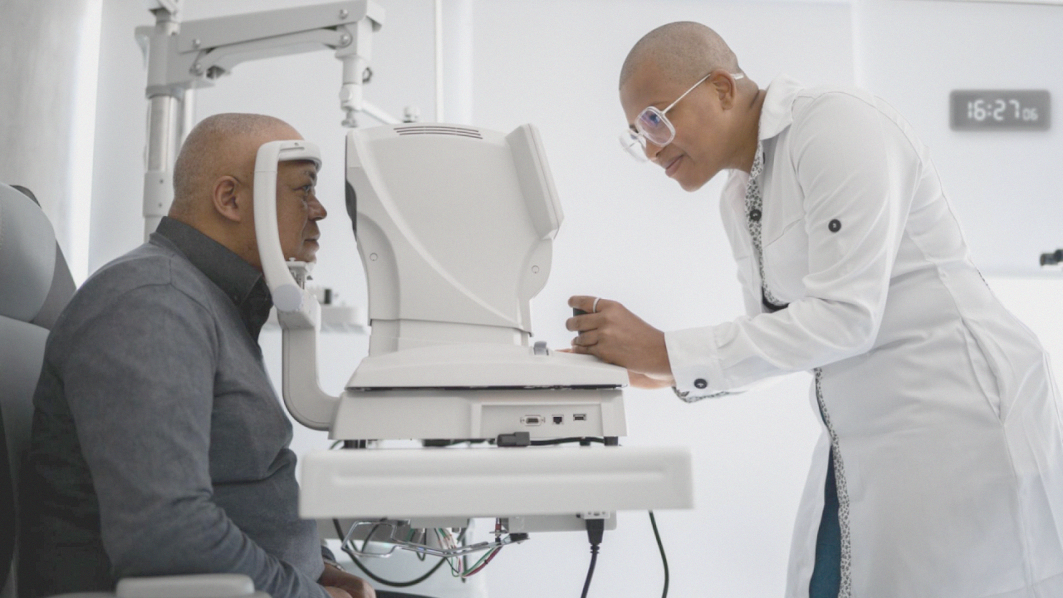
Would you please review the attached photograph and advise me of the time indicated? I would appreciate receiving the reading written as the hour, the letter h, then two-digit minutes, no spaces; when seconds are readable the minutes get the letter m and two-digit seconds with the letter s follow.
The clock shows 16h27
